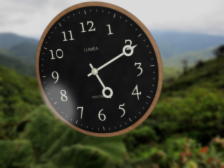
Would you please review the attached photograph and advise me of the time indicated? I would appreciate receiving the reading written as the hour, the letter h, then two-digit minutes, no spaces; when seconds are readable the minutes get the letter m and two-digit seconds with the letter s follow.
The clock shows 5h11
